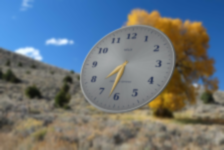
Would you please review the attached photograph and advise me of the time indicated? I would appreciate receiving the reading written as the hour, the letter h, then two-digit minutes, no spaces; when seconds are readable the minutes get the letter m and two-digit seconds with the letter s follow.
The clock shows 7h32
